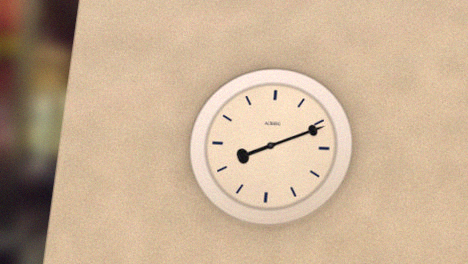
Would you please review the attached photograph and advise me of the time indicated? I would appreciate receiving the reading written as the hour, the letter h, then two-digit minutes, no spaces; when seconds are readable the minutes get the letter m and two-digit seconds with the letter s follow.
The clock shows 8h11
